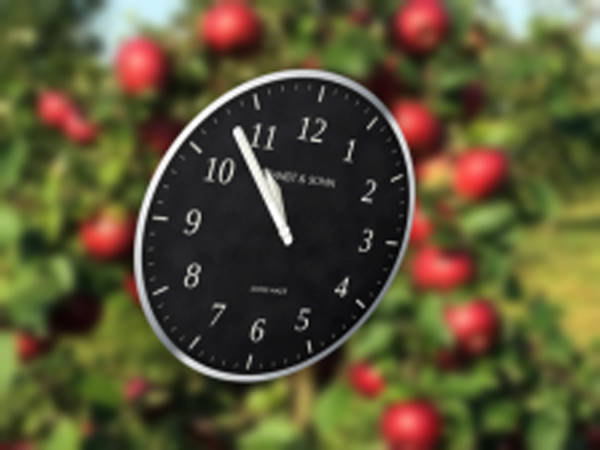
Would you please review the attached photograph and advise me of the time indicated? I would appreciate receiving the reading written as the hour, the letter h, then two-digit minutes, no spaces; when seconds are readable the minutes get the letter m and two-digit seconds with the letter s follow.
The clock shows 10h53
